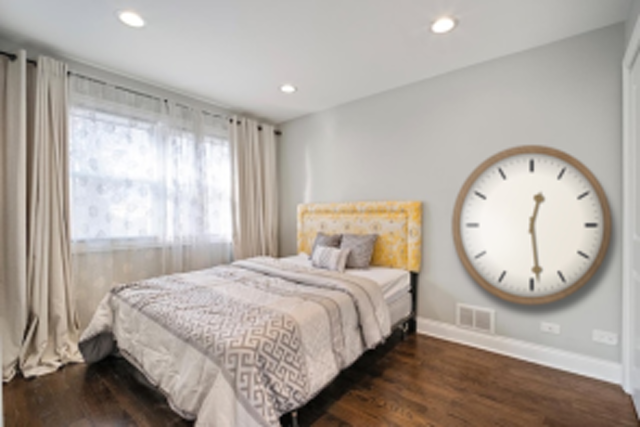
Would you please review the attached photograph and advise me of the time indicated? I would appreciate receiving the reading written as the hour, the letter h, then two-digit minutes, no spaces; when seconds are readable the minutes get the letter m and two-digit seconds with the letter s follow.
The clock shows 12h29
